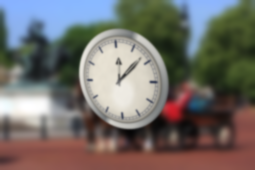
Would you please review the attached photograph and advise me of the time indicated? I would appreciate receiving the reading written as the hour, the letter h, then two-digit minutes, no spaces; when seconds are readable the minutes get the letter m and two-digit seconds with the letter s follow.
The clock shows 12h08
